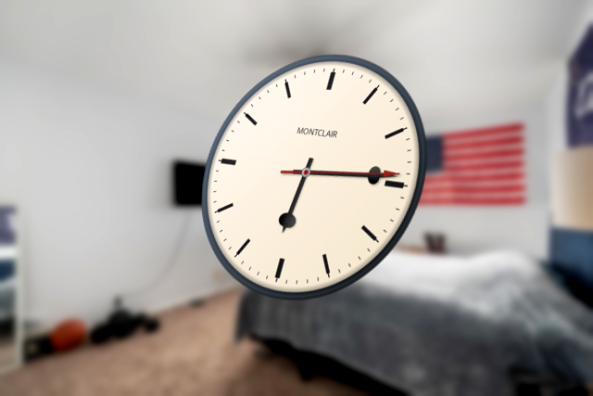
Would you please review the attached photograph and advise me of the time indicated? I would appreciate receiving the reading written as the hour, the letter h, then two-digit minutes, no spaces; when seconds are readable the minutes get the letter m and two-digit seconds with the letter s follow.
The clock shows 6h14m14s
